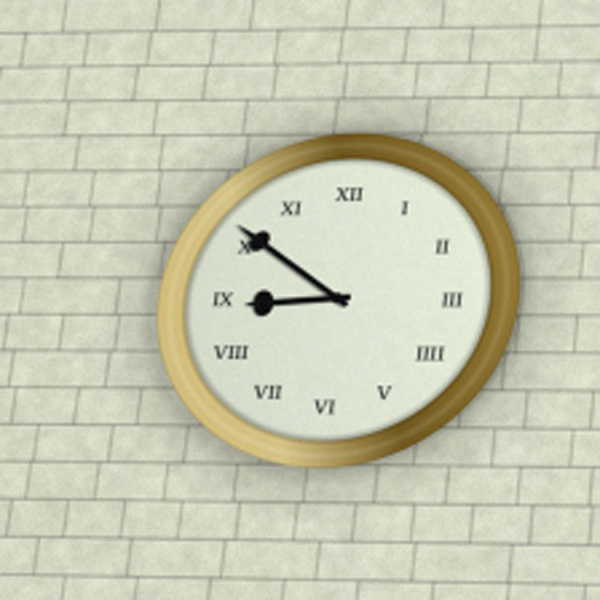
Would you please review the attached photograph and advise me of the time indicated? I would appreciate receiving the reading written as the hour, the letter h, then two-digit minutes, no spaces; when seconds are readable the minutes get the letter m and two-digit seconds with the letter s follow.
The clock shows 8h51
